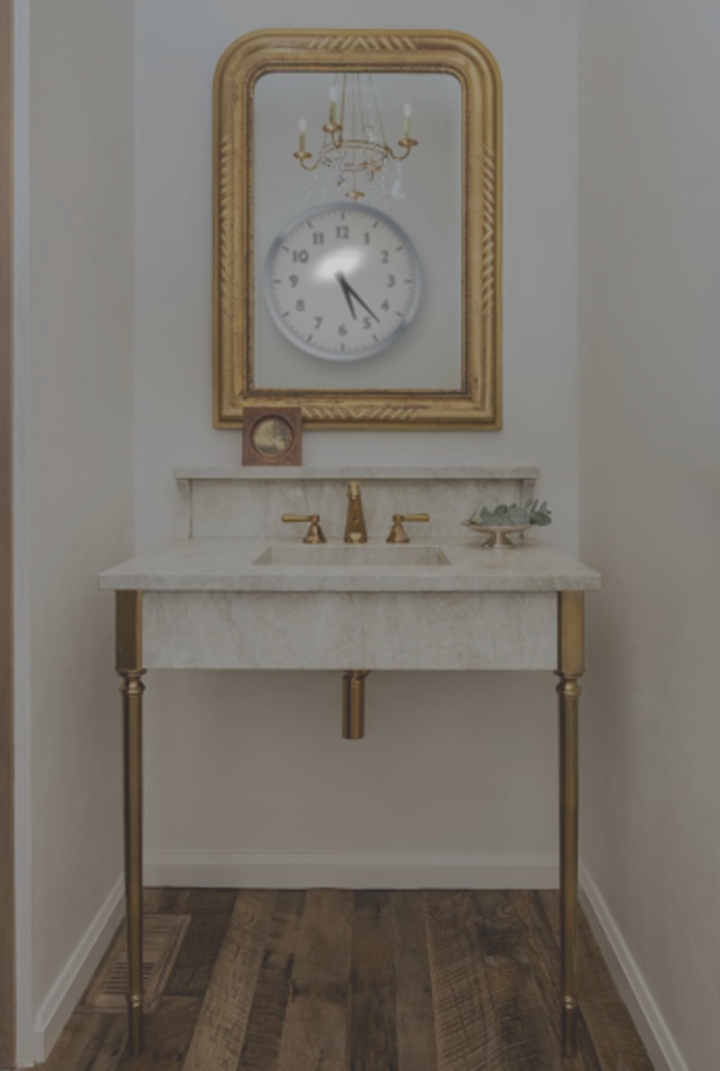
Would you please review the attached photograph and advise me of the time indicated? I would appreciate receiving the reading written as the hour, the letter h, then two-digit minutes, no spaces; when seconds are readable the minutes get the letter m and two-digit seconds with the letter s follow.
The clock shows 5h23
